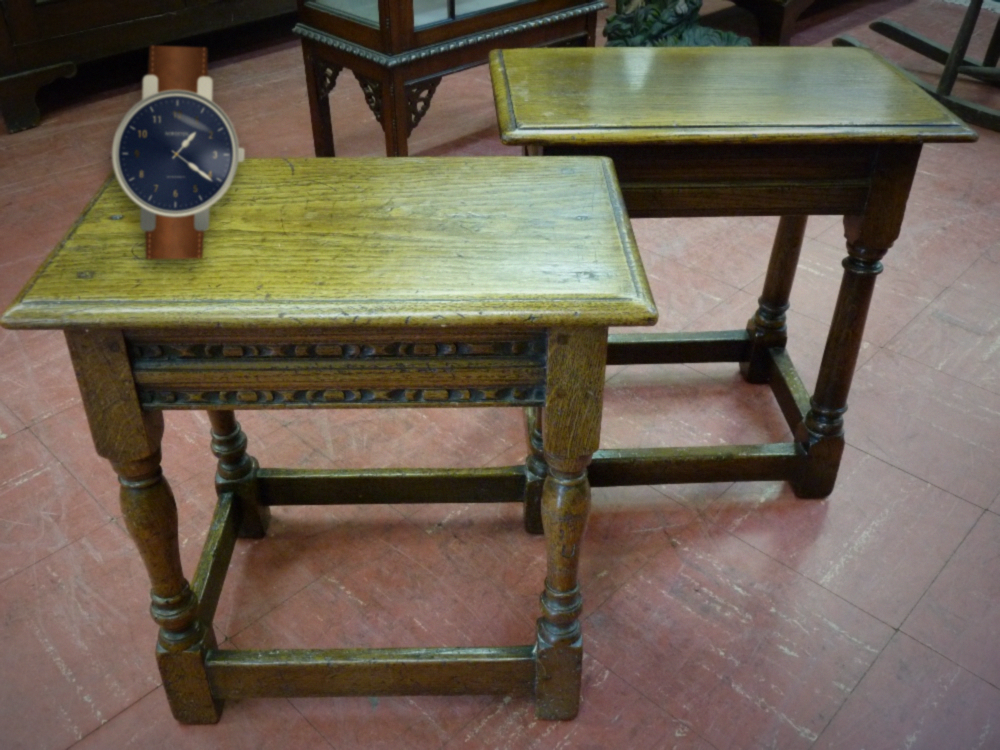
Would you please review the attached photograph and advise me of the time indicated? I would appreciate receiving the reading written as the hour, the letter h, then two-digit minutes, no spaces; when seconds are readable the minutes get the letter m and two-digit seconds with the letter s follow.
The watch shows 1h21
